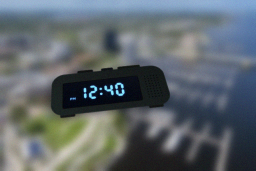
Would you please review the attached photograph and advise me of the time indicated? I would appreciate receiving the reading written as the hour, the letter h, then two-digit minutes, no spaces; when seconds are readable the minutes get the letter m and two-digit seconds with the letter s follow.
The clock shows 12h40
